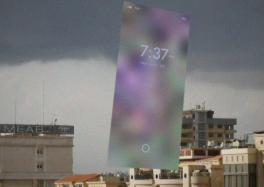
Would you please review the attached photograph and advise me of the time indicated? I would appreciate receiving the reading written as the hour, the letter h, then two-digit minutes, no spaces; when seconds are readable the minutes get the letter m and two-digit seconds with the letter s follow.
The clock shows 7h37
